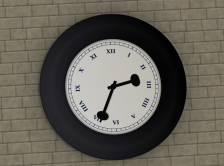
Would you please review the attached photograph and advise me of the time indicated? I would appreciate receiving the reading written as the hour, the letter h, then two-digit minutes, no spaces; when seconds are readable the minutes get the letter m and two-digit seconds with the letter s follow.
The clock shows 2h34
